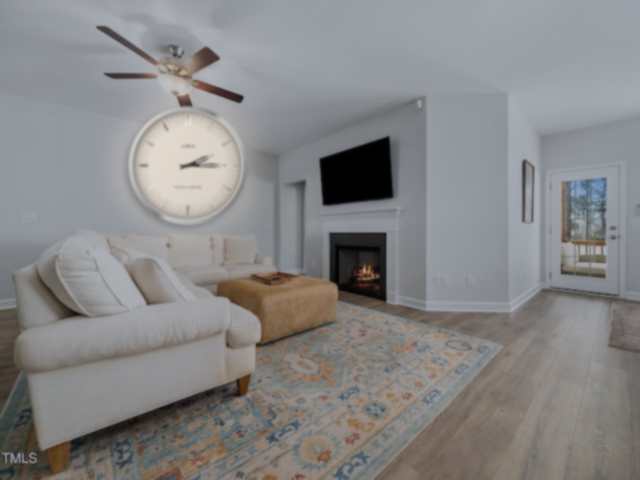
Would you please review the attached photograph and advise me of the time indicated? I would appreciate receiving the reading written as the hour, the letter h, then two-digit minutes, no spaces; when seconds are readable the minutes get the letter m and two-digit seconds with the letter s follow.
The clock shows 2h15
